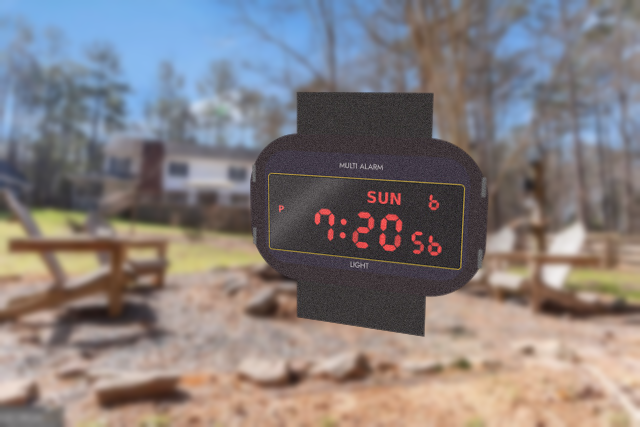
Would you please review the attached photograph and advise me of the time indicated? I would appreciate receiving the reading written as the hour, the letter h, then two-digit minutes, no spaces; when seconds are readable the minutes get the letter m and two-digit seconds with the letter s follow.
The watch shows 7h20m56s
